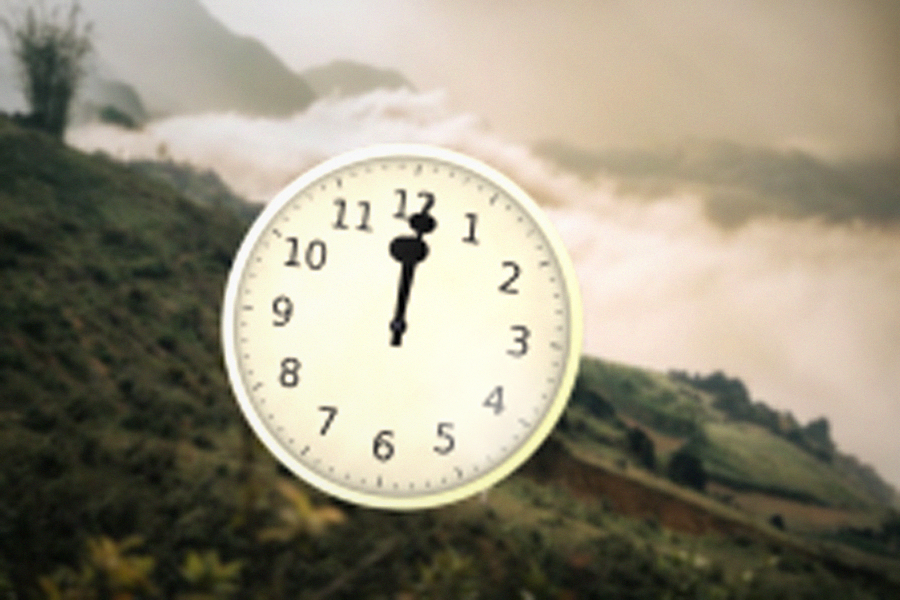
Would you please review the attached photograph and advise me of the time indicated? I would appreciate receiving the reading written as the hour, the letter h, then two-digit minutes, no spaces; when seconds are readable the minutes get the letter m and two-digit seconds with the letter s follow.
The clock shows 12h01
